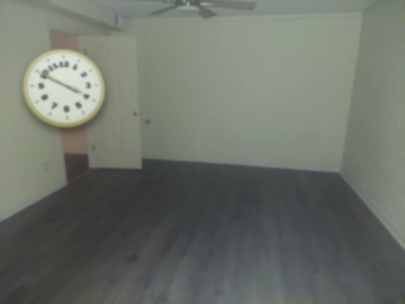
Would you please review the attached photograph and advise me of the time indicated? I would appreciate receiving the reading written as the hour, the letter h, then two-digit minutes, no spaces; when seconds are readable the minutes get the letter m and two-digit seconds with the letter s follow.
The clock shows 3h50
